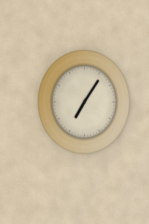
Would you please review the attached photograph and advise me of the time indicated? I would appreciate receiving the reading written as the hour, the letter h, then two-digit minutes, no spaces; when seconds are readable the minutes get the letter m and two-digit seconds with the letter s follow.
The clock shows 7h06
